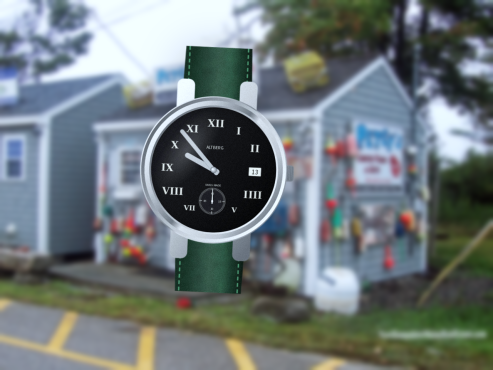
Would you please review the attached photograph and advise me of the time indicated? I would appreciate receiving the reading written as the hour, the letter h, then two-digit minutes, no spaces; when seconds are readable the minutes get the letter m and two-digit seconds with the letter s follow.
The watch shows 9h53
